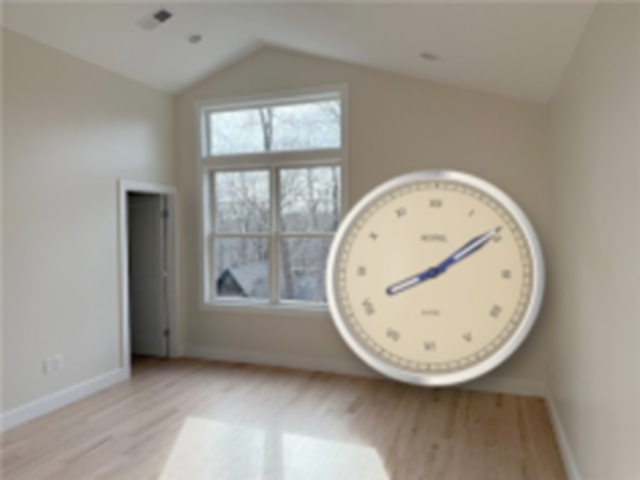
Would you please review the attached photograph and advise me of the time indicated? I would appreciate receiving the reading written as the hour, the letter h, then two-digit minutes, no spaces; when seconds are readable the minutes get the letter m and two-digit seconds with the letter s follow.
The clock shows 8h09
